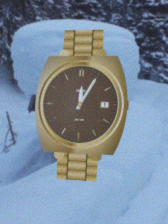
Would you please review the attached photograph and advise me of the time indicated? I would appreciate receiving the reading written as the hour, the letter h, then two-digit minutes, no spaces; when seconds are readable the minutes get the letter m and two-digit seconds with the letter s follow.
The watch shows 12h05
